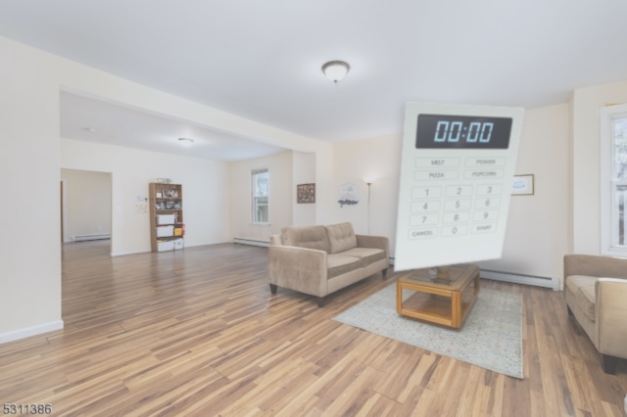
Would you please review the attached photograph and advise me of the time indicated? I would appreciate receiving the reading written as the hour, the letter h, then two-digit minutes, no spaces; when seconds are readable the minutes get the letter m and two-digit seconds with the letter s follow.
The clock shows 0h00
